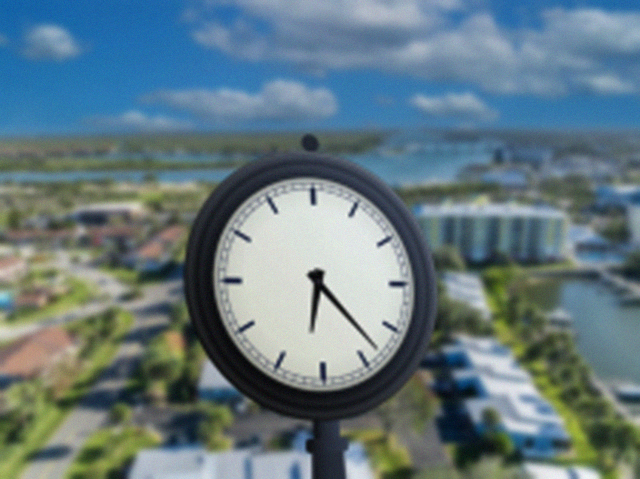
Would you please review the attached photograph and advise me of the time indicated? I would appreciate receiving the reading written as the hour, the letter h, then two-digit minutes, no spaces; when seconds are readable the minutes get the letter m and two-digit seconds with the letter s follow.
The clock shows 6h23
